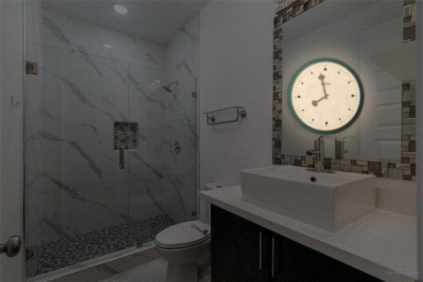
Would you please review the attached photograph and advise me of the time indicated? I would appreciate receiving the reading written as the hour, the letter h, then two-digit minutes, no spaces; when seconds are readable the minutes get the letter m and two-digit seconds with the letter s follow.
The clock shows 7h58
